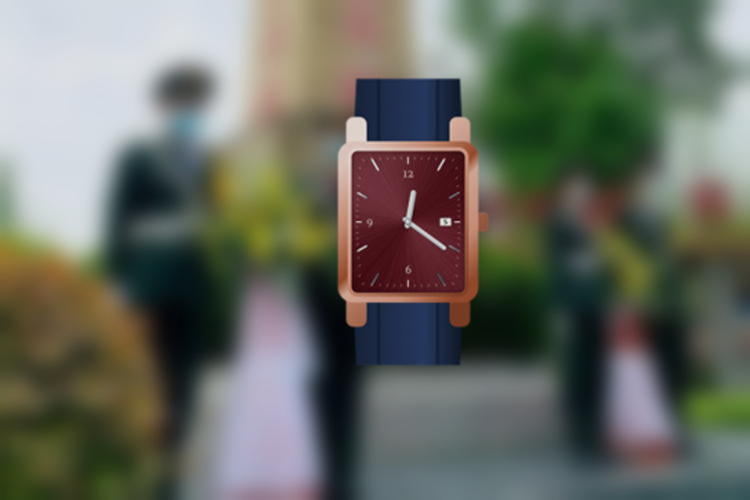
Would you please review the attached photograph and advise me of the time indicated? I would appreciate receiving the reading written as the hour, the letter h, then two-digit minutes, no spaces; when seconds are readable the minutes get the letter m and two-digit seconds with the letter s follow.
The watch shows 12h21
